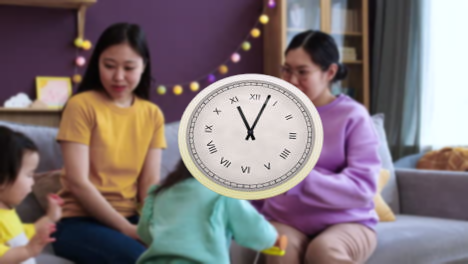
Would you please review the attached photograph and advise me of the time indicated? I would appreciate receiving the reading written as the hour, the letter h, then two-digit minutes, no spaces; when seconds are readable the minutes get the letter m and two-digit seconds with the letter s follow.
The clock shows 11h03
